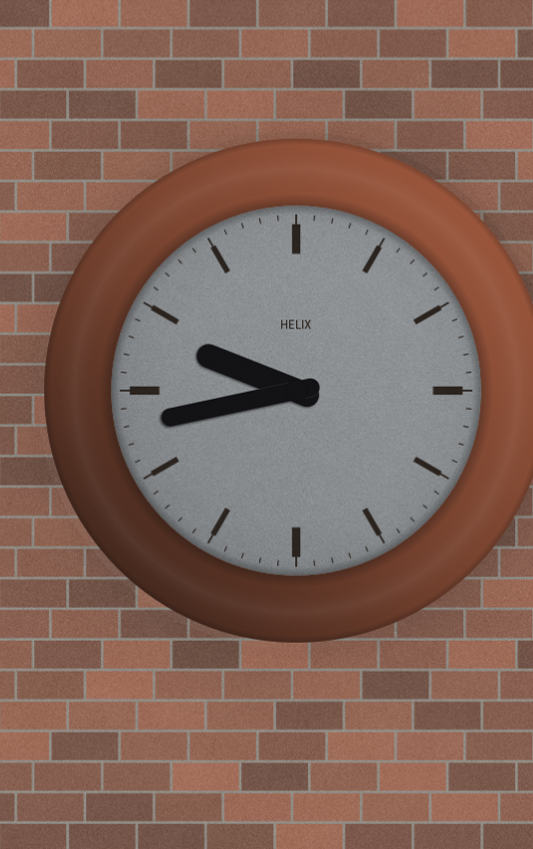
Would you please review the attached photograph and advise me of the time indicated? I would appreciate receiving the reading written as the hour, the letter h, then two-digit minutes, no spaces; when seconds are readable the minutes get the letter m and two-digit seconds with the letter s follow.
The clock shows 9h43
